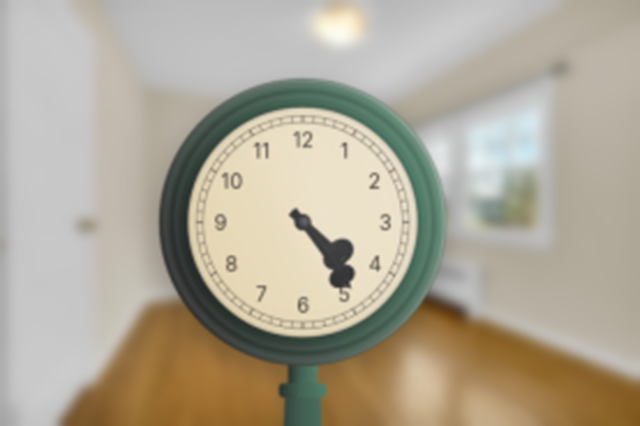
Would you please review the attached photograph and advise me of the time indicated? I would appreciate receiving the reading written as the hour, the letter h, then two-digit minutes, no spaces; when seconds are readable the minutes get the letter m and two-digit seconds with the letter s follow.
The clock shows 4h24
